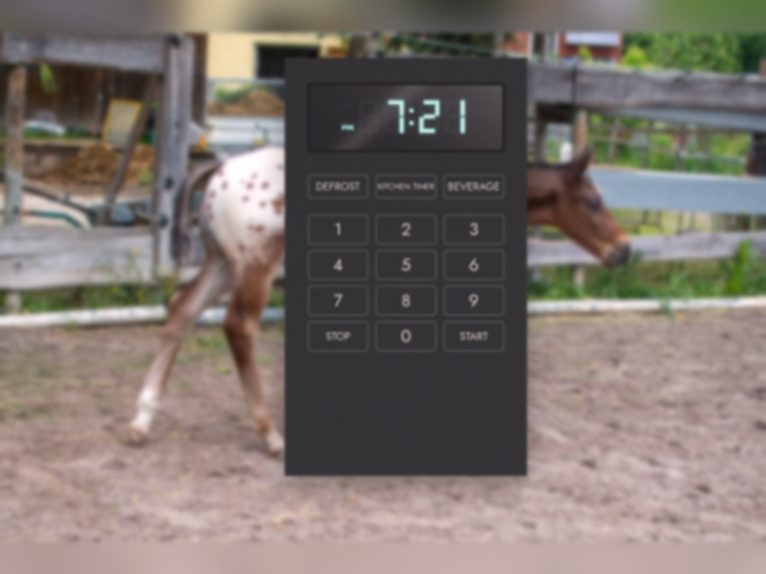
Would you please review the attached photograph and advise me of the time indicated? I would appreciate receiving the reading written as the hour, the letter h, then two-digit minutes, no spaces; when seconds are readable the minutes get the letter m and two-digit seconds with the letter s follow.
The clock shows 7h21
